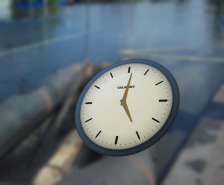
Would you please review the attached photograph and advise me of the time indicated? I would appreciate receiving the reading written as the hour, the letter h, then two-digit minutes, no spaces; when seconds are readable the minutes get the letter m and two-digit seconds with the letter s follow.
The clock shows 5h01
